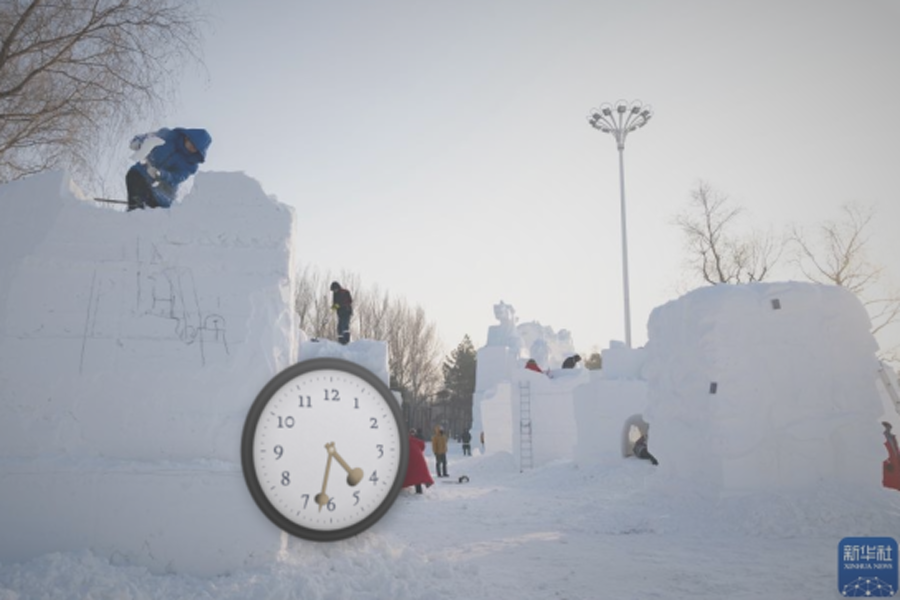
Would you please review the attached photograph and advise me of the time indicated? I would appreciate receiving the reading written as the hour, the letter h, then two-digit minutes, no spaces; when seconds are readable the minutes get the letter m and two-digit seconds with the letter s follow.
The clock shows 4h32
